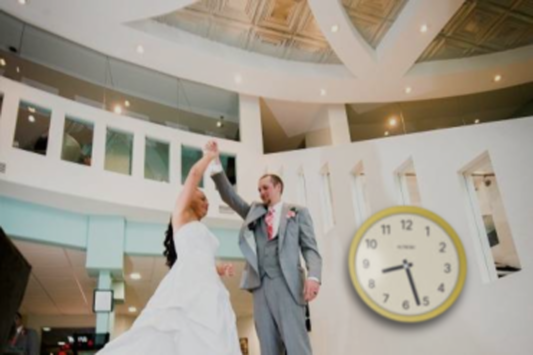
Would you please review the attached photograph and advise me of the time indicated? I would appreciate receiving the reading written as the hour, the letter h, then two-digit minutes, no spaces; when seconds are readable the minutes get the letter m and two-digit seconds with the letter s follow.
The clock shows 8h27
